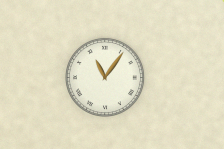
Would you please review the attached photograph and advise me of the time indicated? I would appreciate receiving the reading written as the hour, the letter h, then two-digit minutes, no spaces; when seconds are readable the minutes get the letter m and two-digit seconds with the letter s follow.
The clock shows 11h06
